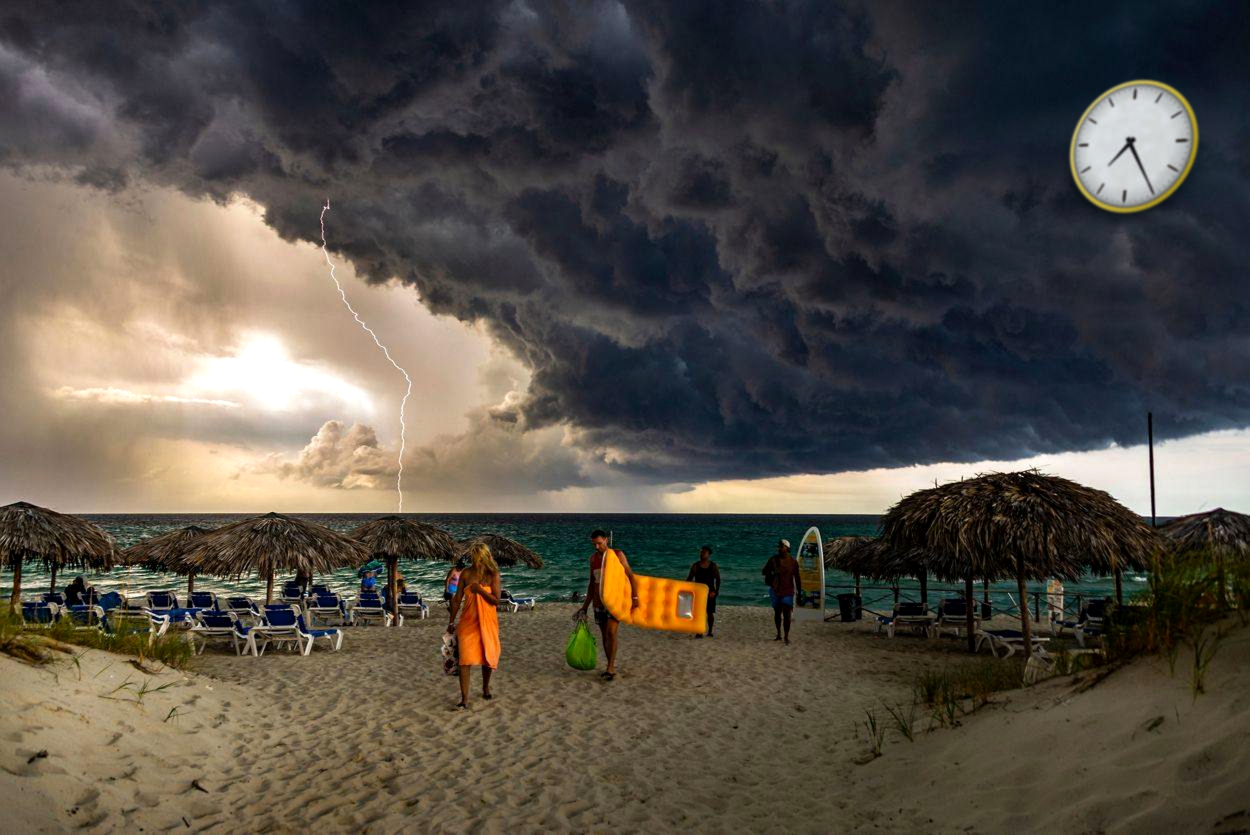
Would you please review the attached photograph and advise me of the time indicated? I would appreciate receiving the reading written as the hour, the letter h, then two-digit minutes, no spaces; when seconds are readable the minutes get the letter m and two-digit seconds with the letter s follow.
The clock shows 7h25
